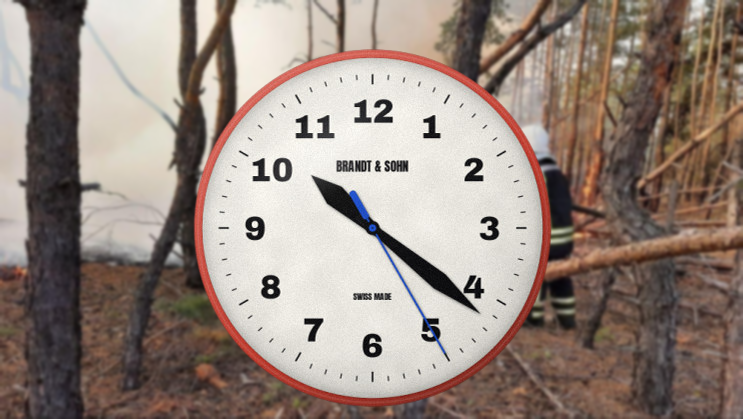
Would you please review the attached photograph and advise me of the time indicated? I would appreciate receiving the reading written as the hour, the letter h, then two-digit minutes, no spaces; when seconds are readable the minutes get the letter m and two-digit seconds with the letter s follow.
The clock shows 10h21m25s
